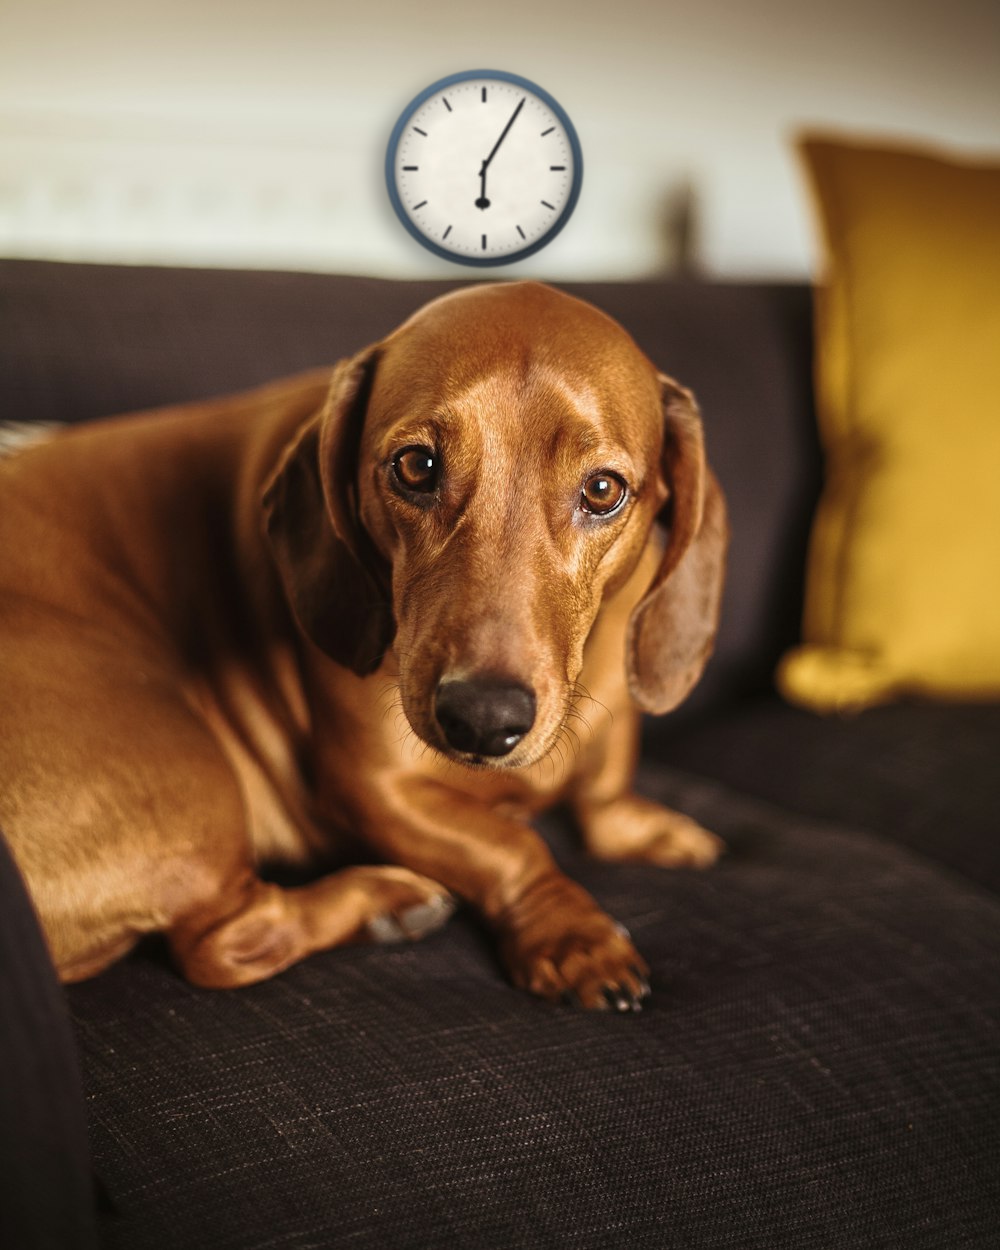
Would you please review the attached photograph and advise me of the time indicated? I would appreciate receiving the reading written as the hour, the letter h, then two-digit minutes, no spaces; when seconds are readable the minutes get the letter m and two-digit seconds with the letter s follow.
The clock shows 6h05
